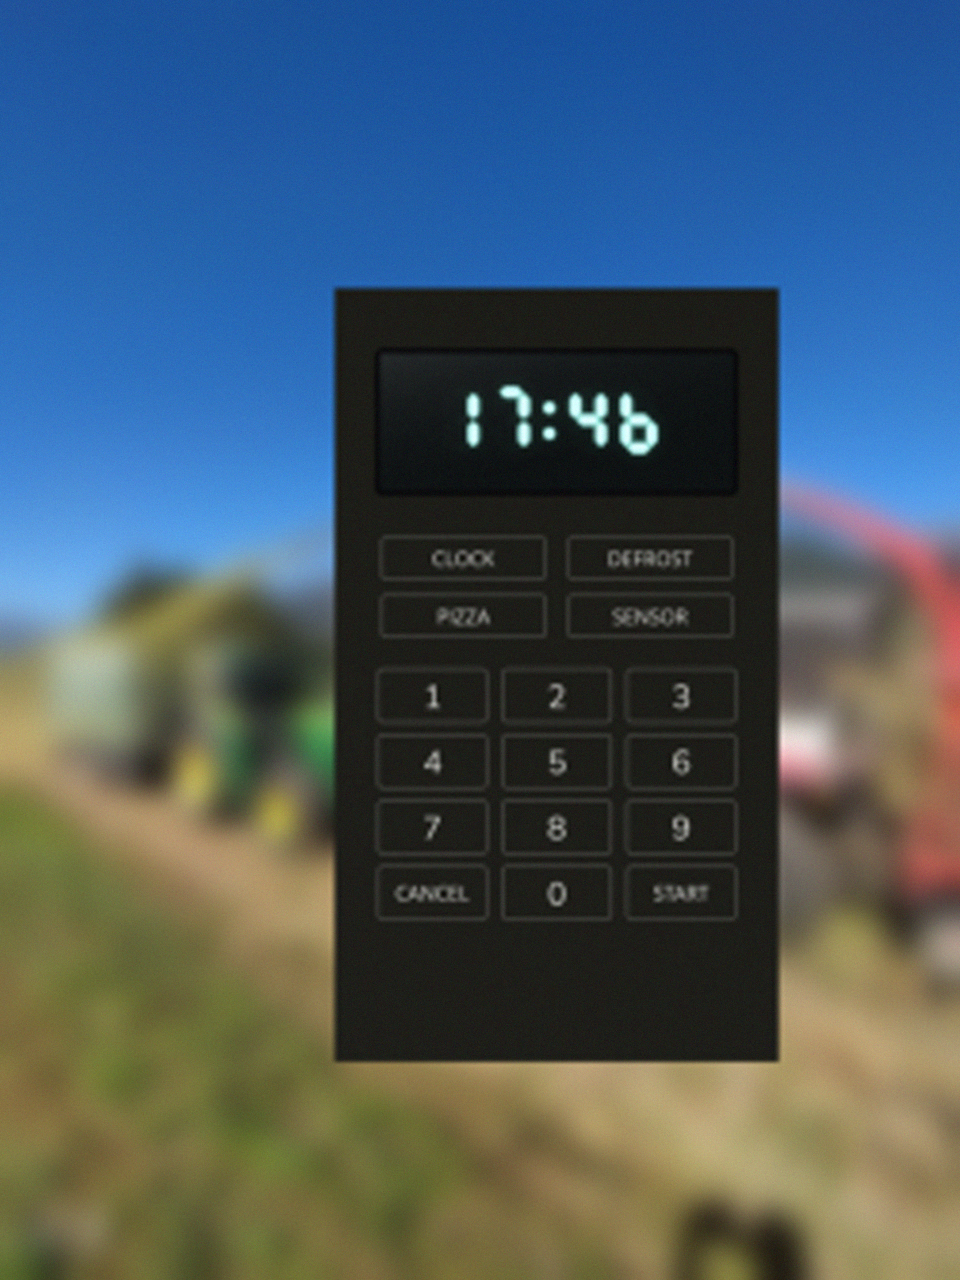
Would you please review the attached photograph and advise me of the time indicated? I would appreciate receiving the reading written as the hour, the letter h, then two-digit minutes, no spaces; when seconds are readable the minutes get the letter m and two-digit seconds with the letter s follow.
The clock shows 17h46
